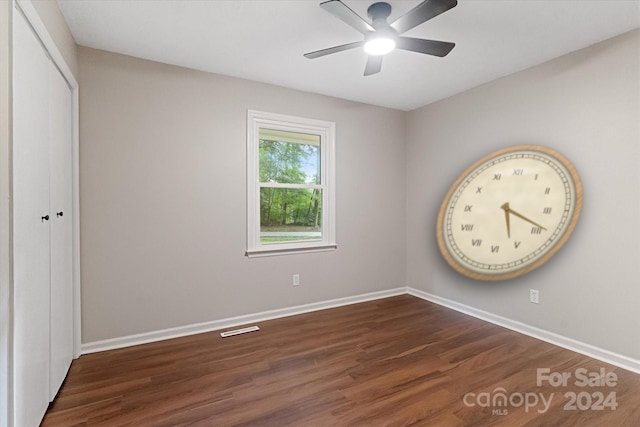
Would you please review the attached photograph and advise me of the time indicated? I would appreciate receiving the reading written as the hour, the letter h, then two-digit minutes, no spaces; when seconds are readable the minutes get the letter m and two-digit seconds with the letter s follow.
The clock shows 5h19
